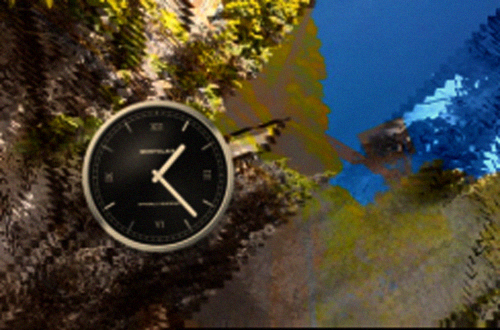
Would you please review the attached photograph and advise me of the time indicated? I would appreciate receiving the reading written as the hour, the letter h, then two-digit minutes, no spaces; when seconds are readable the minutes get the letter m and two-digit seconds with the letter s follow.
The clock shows 1h23
